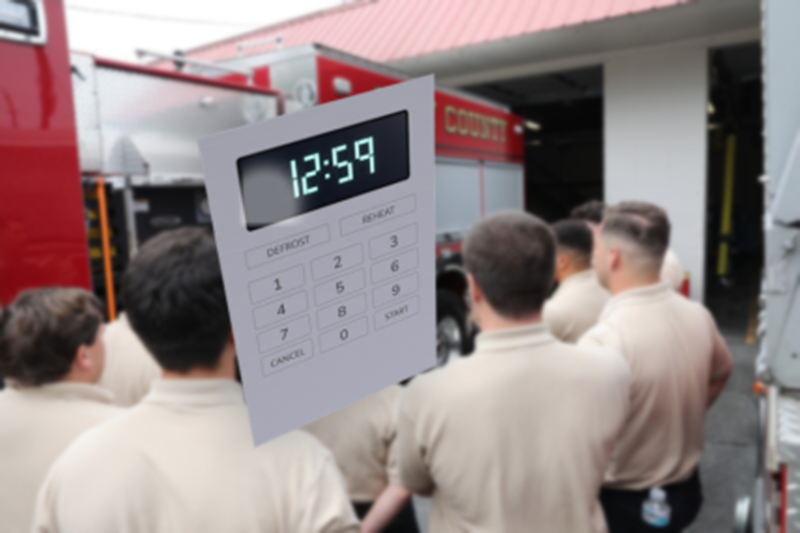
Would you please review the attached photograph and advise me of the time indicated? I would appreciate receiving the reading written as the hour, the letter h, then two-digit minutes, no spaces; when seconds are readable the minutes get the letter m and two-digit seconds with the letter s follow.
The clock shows 12h59
